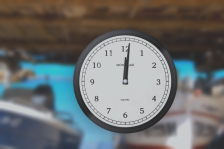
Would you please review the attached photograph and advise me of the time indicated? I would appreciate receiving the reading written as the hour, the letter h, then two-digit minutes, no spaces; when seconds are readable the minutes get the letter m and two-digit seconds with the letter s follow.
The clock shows 12h01
